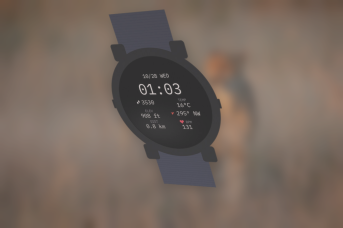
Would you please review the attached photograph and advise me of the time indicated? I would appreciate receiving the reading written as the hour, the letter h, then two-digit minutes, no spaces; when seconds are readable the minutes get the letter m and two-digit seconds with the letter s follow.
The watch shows 1h03
